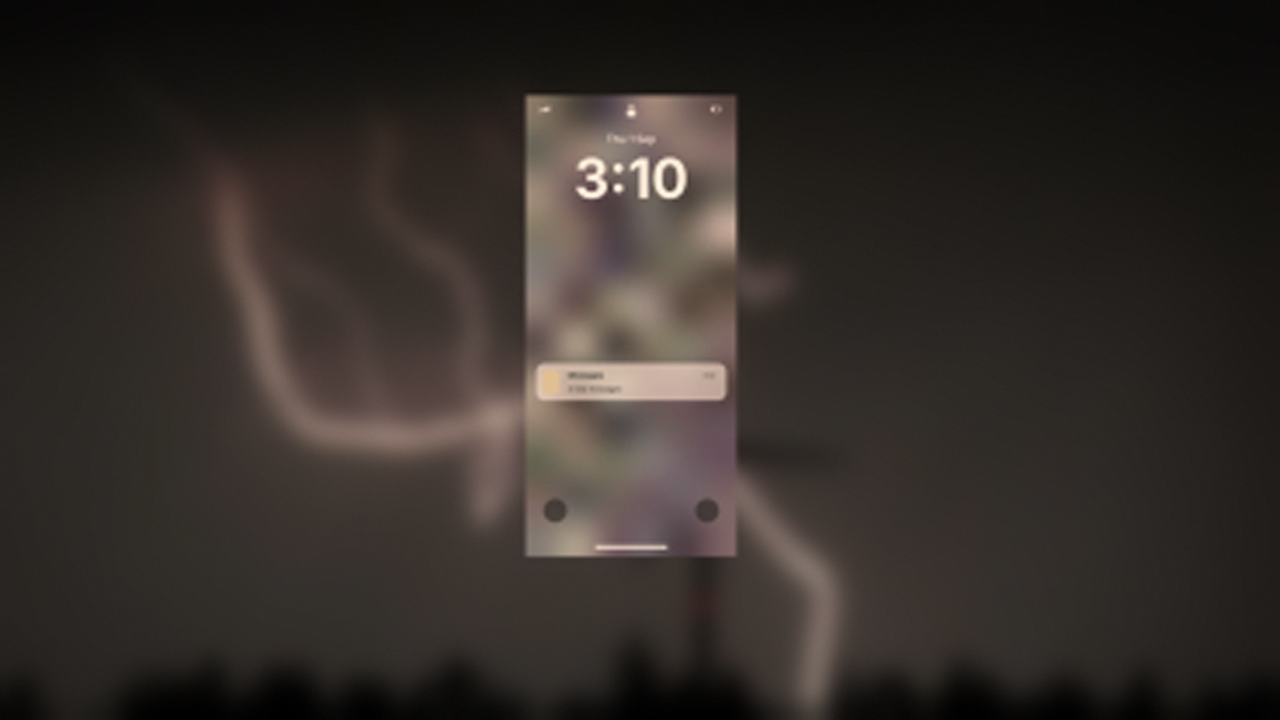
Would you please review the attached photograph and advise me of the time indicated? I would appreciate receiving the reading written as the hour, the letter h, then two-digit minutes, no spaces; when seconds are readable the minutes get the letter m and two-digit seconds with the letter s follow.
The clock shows 3h10
